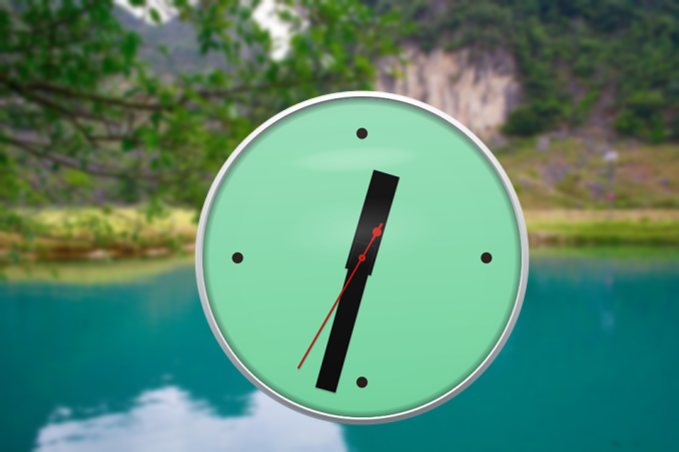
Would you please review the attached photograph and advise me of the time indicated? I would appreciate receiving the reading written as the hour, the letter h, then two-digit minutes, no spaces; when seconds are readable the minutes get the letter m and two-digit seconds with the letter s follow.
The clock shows 12h32m35s
